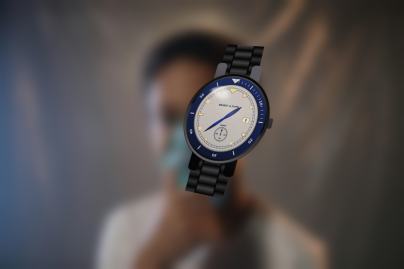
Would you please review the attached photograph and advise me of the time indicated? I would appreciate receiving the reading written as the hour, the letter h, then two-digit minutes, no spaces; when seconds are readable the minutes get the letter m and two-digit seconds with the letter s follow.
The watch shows 1h38
